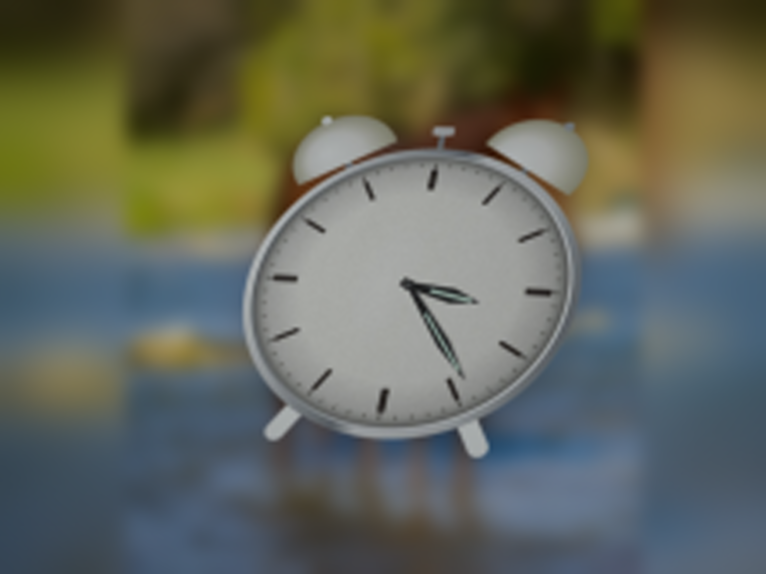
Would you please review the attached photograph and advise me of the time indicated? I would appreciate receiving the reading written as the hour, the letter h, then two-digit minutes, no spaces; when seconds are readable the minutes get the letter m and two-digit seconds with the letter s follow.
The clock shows 3h24
